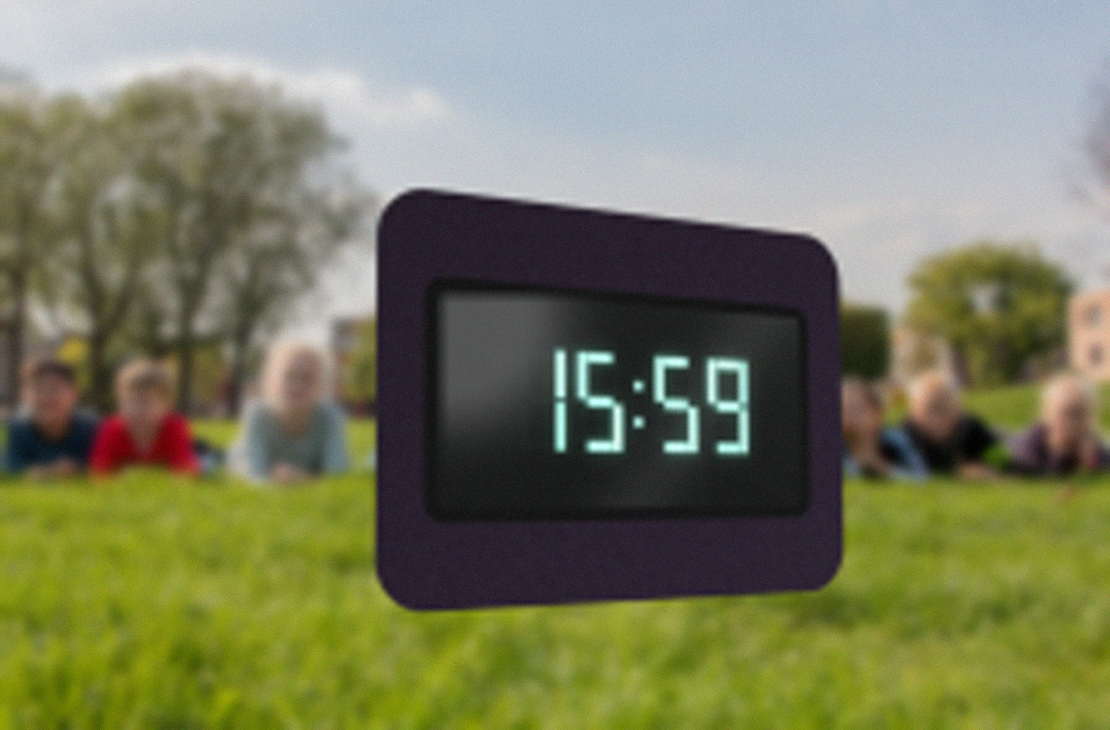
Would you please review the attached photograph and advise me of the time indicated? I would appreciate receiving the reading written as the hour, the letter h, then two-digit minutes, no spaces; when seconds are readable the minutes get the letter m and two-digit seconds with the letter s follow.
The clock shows 15h59
